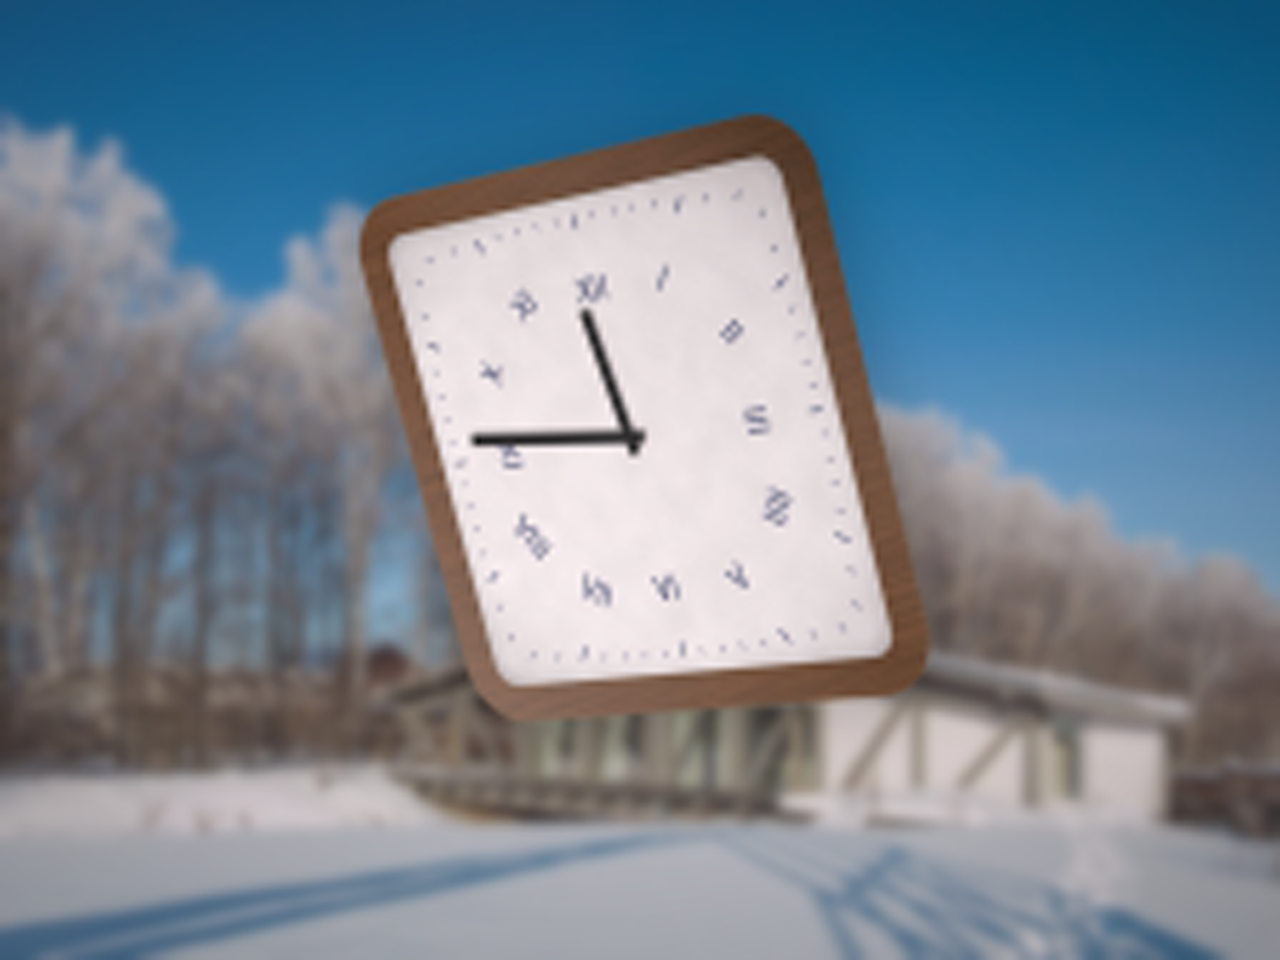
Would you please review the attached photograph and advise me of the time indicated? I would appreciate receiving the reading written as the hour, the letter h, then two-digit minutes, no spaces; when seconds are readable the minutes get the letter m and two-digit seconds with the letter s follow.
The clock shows 11h46
